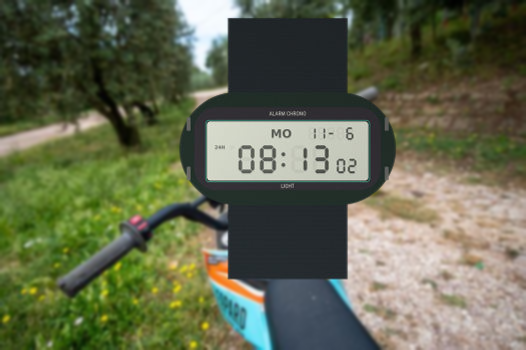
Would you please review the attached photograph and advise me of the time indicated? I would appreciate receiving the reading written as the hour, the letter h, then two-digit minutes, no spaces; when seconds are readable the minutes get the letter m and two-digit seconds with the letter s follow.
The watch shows 8h13m02s
